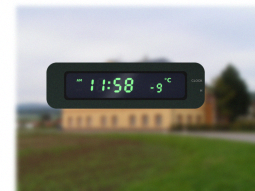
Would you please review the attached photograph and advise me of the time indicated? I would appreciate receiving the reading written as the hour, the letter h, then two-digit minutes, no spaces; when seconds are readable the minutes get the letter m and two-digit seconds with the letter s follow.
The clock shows 11h58
